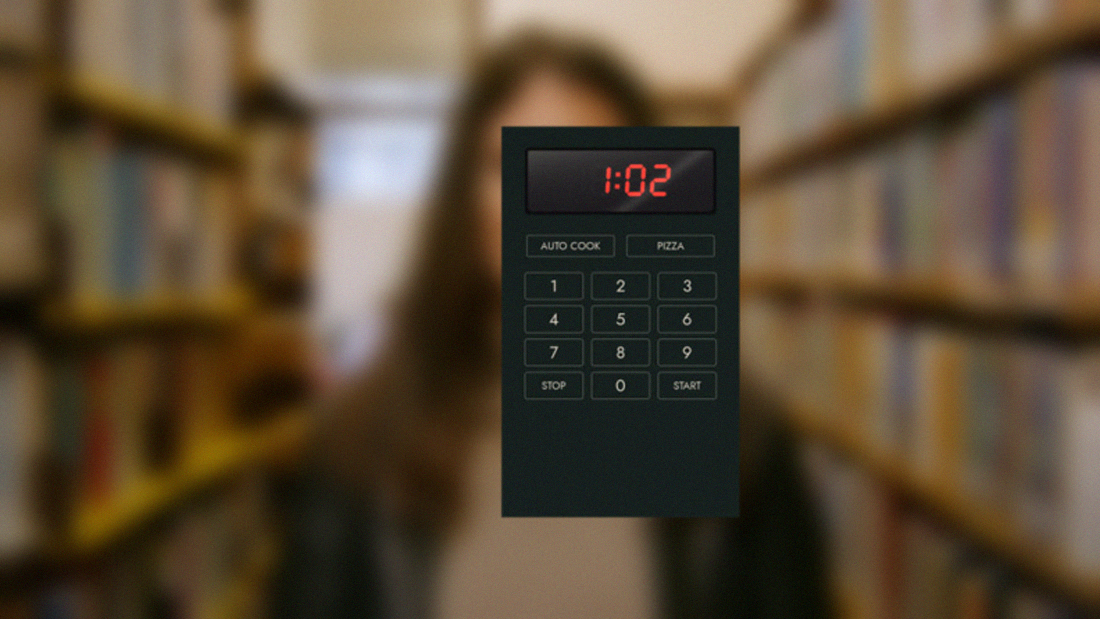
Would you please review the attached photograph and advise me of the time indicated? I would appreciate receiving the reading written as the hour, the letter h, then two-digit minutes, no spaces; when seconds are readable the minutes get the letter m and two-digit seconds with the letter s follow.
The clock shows 1h02
